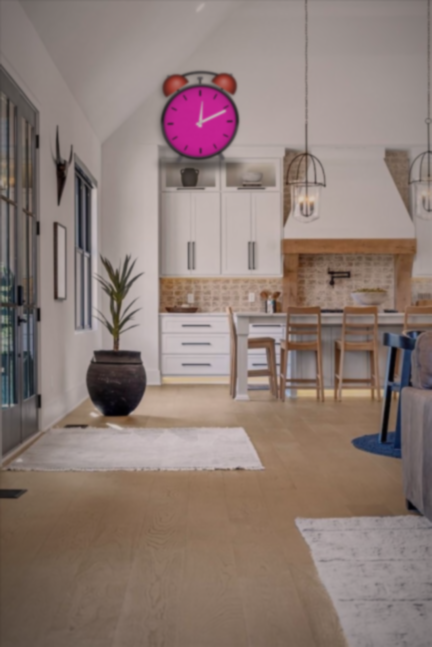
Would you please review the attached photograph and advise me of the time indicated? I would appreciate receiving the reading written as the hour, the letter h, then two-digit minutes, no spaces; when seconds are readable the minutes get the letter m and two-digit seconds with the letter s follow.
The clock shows 12h11
